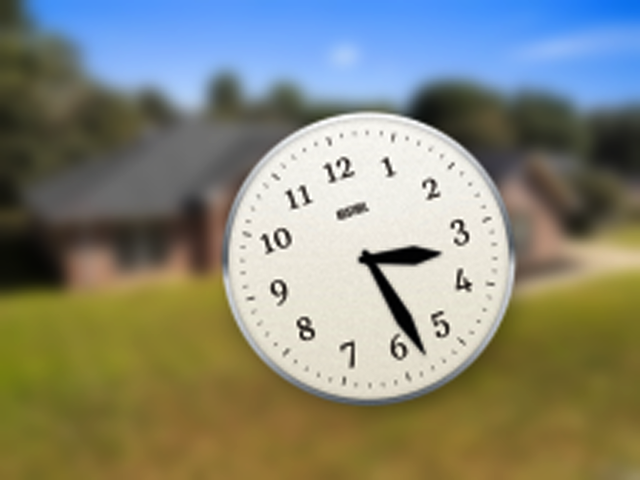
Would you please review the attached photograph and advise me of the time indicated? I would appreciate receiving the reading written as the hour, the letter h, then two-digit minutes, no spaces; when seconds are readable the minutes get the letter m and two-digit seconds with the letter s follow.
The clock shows 3h28
